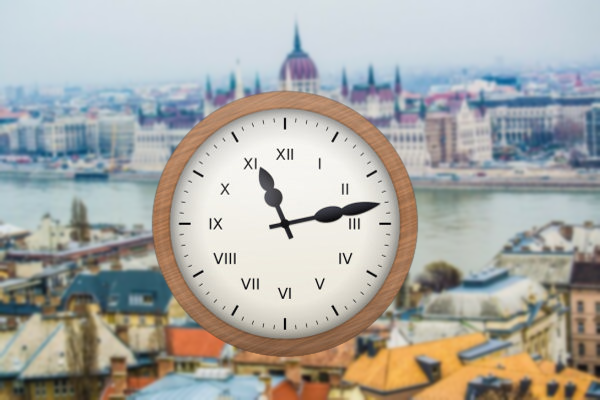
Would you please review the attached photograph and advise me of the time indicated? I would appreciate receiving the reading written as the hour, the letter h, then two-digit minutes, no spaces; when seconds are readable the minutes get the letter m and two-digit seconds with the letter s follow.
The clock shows 11h13
